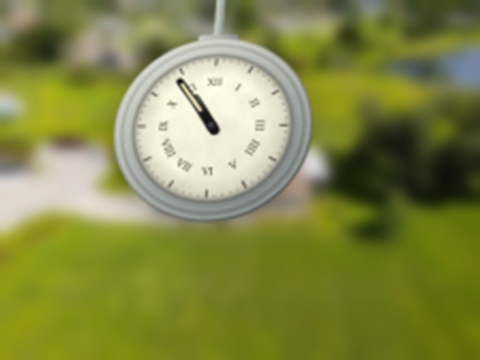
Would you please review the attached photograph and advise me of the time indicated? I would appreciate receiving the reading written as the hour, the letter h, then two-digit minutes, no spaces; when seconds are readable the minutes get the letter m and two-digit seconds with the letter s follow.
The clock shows 10h54
